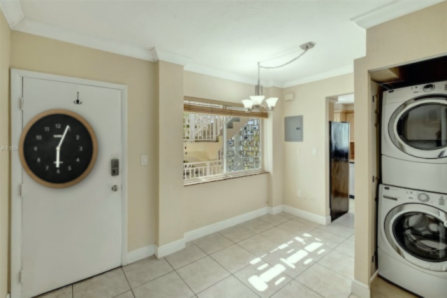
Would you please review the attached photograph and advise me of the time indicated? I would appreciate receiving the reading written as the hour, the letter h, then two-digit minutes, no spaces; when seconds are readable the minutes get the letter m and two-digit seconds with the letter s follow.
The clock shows 6h04
